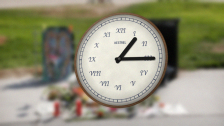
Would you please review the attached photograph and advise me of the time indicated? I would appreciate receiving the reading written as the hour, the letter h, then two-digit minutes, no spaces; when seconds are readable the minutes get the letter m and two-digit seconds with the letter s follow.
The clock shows 1h15
